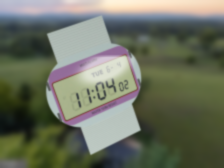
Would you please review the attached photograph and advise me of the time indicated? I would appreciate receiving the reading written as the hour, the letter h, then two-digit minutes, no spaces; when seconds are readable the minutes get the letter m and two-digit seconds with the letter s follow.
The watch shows 11h04
